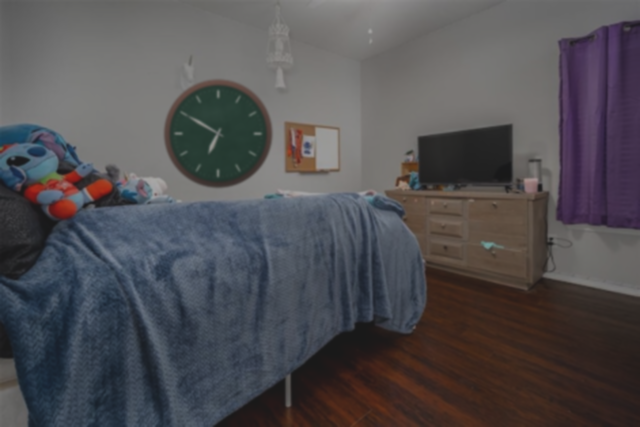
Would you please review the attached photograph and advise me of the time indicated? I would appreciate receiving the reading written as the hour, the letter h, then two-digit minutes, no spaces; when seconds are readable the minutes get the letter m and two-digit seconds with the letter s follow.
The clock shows 6h50
